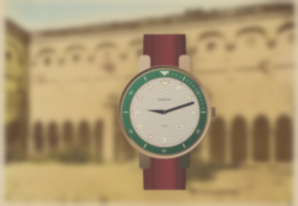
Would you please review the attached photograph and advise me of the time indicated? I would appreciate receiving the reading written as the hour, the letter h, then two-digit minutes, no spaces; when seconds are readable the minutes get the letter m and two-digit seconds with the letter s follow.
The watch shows 9h12
